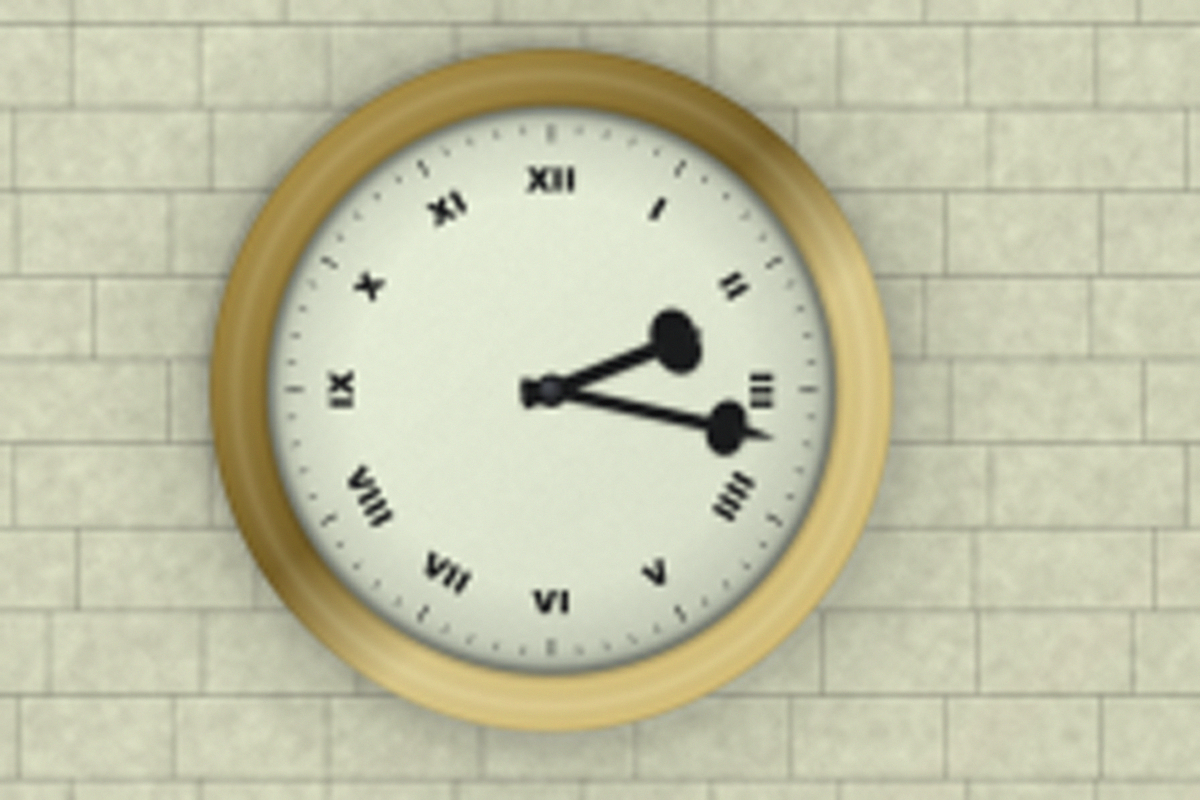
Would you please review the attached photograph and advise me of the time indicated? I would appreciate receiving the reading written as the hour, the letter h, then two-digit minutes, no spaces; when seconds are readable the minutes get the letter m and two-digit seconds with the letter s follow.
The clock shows 2h17
